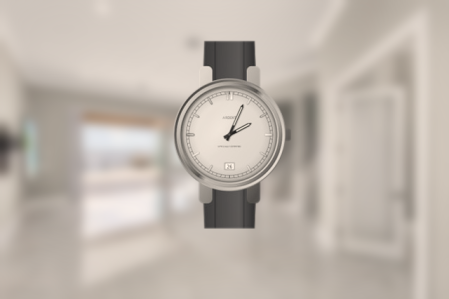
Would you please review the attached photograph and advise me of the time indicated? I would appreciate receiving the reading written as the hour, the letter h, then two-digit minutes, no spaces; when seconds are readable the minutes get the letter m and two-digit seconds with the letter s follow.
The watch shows 2h04
